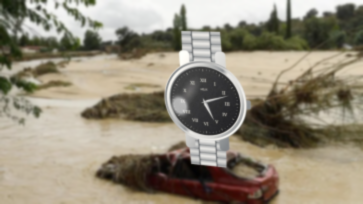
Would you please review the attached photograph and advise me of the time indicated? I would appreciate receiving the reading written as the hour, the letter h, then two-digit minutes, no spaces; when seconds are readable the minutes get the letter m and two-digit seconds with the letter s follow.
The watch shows 5h12
